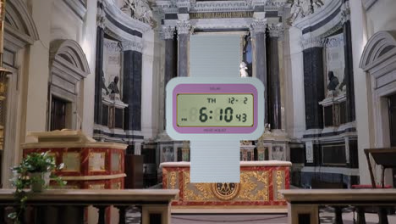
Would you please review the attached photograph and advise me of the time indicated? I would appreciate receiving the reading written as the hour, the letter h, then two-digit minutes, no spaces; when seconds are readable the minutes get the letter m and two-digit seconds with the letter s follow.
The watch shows 6h10m43s
